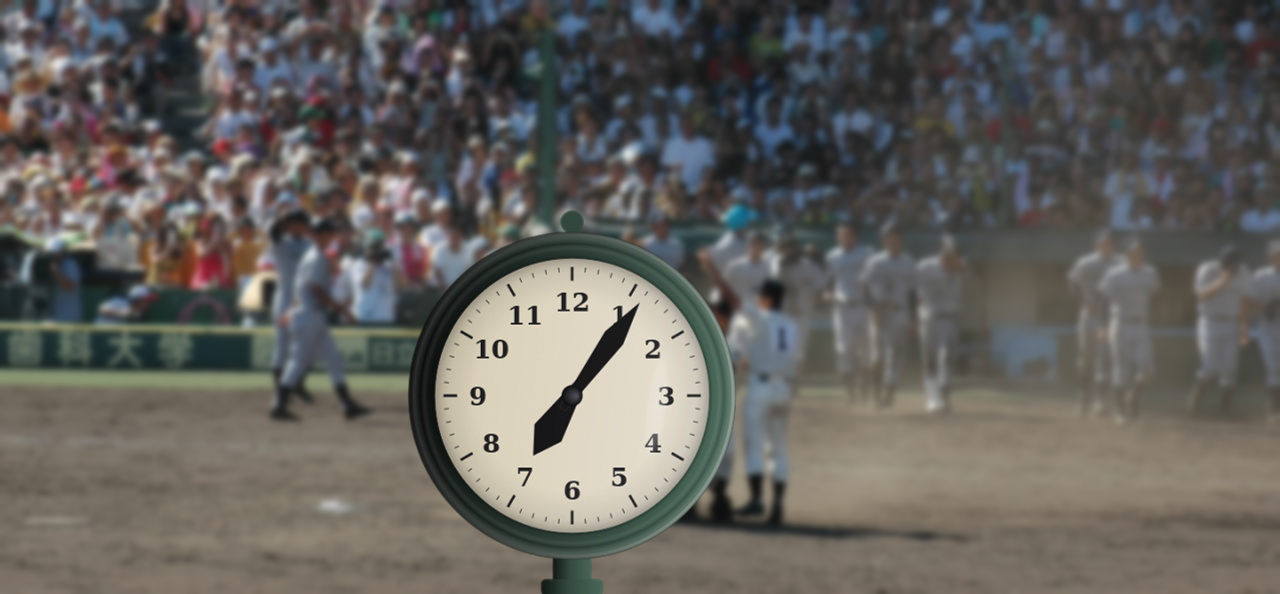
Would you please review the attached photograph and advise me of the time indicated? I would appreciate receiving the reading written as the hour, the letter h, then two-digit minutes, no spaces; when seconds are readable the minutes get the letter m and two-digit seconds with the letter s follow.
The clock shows 7h06
